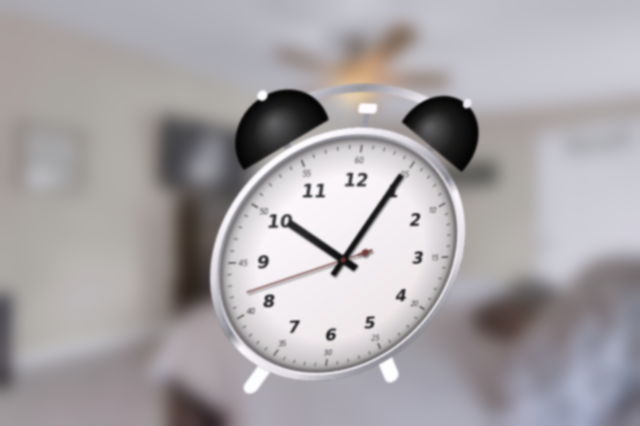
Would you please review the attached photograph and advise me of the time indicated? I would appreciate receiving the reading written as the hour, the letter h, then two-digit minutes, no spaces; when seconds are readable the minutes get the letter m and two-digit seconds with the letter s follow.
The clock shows 10h04m42s
